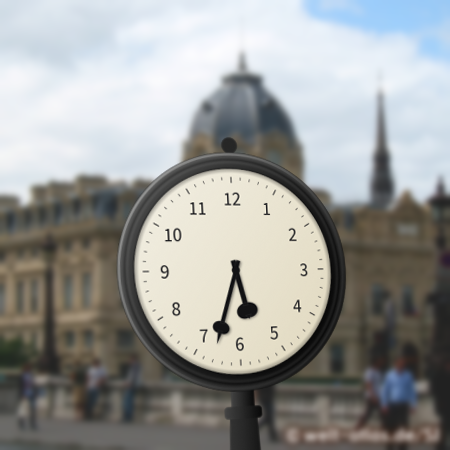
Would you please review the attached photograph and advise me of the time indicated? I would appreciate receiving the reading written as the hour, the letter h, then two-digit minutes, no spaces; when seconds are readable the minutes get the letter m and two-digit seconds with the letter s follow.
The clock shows 5h33
